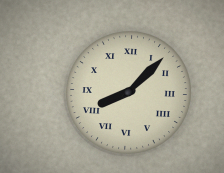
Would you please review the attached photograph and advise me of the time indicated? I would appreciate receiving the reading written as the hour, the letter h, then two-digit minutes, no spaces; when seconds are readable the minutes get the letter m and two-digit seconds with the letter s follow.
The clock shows 8h07
